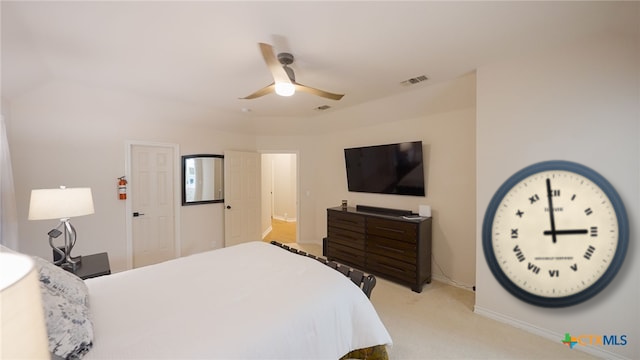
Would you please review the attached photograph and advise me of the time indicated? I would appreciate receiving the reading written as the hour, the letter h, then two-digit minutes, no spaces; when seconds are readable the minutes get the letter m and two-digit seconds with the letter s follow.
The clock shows 2h59
